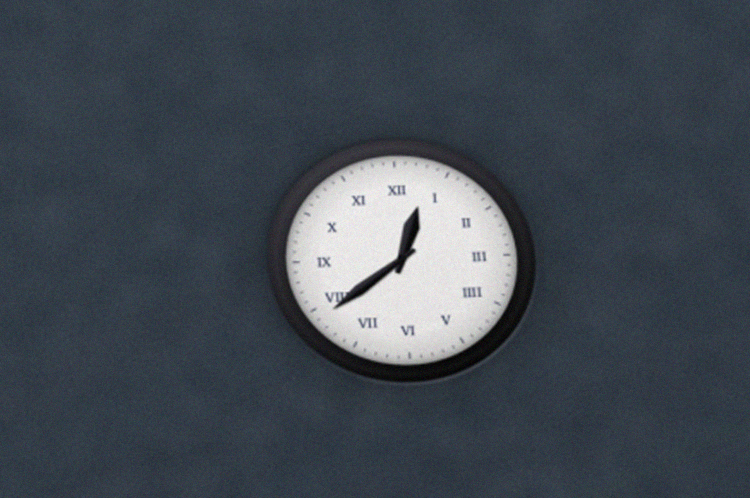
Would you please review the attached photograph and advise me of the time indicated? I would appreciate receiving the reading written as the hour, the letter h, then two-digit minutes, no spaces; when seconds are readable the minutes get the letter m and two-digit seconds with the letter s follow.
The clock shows 12h39
